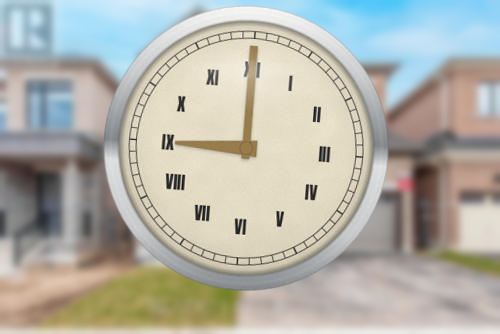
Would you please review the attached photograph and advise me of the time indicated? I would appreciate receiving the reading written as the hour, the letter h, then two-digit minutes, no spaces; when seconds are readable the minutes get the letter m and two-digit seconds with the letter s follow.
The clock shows 9h00
